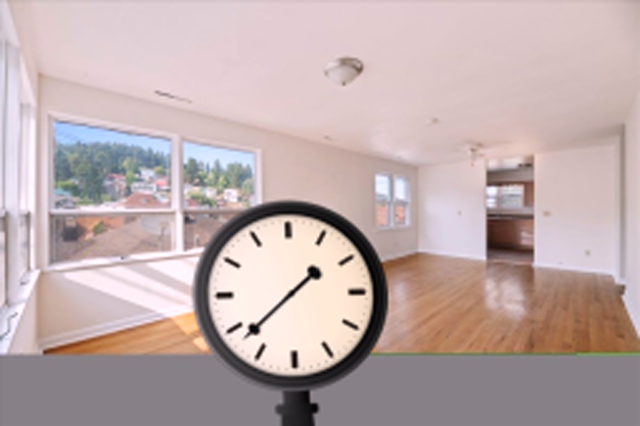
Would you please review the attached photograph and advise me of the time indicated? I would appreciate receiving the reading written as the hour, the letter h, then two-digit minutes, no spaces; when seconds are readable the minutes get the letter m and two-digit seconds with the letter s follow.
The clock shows 1h38
